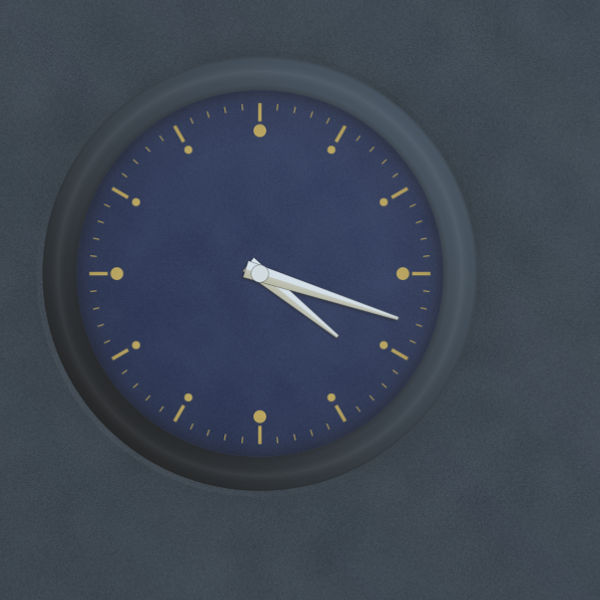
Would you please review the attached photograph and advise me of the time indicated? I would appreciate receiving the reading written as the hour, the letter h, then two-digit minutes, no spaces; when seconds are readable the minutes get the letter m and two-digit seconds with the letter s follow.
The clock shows 4h18
